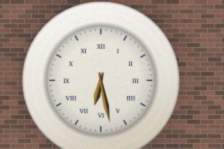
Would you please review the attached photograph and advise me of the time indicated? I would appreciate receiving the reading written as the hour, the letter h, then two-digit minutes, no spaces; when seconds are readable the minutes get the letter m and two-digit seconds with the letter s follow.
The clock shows 6h28
